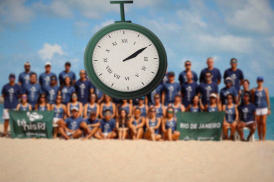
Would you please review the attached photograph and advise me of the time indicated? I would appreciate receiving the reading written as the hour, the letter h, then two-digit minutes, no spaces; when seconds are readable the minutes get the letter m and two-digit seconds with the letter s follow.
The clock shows 2h10
